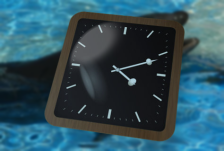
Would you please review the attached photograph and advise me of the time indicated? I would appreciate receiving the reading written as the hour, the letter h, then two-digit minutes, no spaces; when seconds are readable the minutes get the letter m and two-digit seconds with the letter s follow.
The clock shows 4h11
